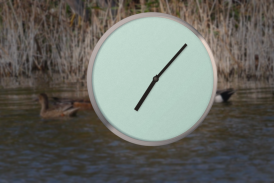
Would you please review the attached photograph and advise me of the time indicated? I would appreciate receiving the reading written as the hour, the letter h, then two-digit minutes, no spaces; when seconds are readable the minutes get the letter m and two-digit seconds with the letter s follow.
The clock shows 7h07
